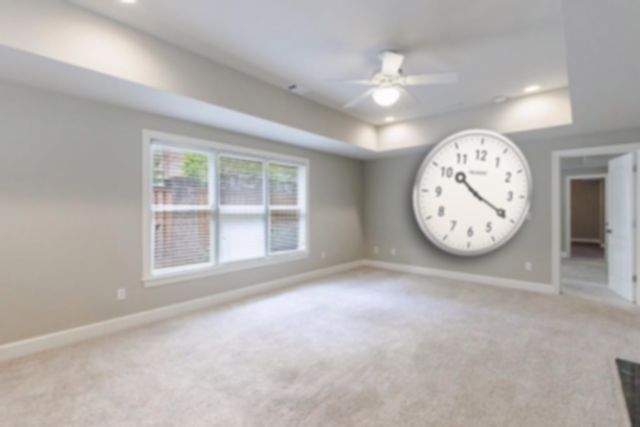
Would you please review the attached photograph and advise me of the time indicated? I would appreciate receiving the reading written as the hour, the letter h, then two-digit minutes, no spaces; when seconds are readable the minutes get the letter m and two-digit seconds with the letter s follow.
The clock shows 10h20
